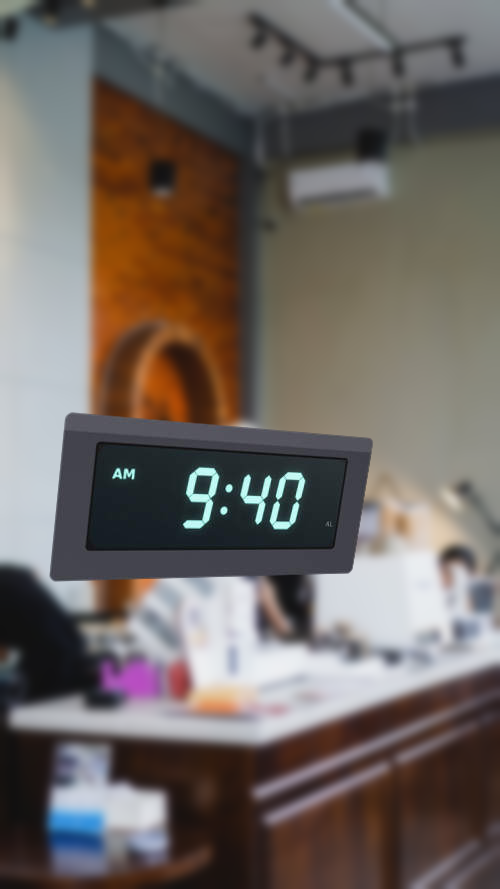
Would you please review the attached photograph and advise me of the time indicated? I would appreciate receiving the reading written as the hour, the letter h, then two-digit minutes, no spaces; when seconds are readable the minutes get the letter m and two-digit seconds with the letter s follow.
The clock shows 9h40
